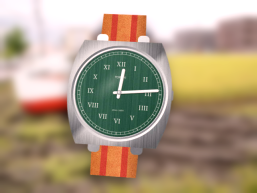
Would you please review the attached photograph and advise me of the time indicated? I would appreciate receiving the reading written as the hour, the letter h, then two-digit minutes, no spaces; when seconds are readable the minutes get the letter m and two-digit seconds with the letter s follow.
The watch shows 12h14
